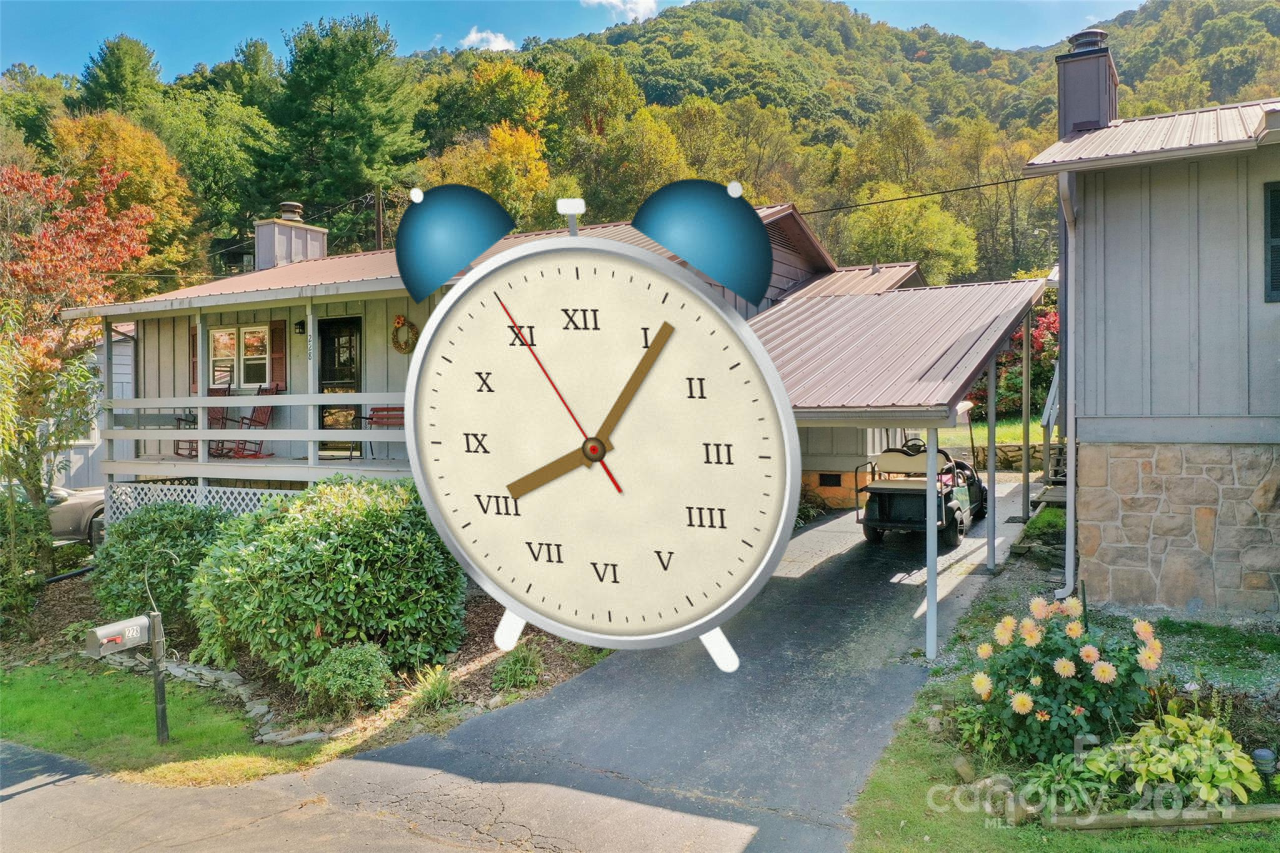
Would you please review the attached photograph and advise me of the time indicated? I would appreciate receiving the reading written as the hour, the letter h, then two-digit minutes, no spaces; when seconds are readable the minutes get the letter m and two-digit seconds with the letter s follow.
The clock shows 8h05m55s
